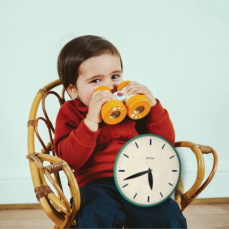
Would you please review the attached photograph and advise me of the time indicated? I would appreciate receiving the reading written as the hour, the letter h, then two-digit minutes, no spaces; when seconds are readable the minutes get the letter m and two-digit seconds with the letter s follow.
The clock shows 5h42
